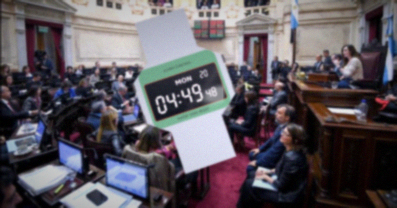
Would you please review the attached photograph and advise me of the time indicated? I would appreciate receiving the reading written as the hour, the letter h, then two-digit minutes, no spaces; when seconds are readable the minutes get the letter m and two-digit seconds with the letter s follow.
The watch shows 4h49
